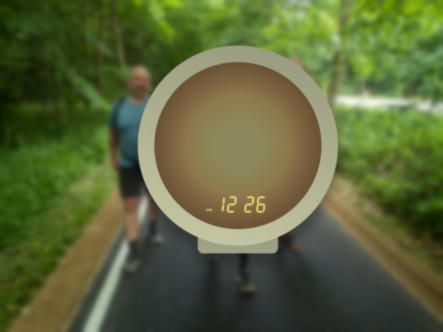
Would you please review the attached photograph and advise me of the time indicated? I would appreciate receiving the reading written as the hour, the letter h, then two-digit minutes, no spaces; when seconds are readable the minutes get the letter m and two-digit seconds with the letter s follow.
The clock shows 12h26
